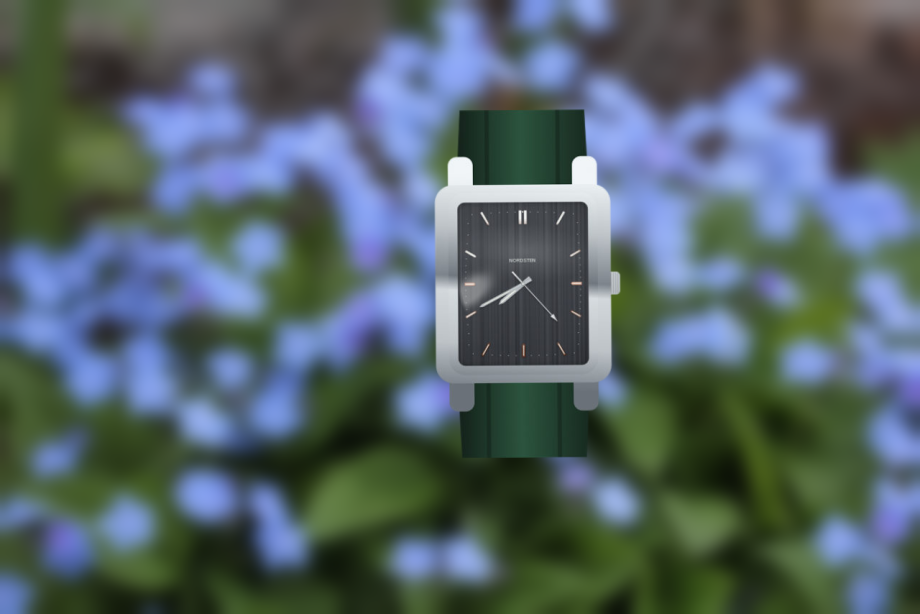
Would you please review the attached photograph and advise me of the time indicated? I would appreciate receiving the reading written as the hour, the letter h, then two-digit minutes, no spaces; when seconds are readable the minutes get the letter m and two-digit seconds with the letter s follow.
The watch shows 7h40m23s
